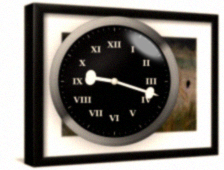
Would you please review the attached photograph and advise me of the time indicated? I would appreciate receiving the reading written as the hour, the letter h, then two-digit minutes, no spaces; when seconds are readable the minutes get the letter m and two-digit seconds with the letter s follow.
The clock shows 9h18
